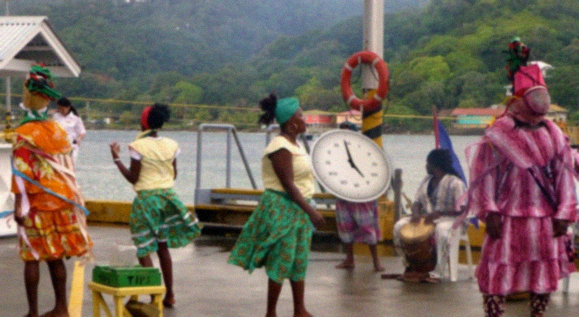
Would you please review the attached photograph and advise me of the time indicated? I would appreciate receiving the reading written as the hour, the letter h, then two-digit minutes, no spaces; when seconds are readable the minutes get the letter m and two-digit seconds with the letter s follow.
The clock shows 4h59
